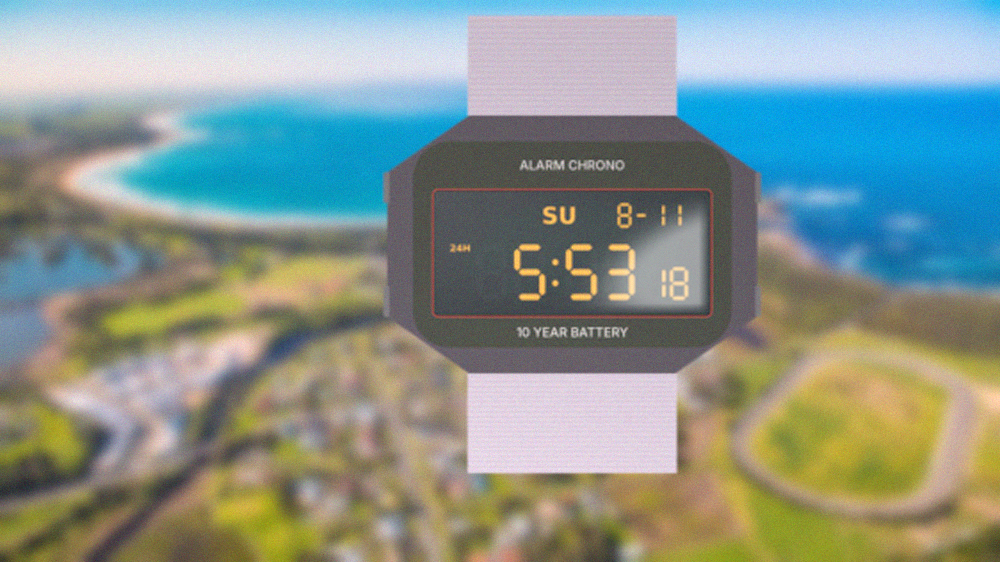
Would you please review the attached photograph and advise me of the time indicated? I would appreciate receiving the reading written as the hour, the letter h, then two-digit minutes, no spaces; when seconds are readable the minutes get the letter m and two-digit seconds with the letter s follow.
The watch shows 5h53m18s
